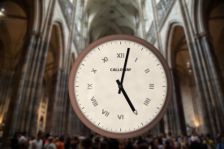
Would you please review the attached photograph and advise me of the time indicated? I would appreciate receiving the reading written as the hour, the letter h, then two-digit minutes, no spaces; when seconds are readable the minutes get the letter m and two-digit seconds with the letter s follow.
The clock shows 5h02
